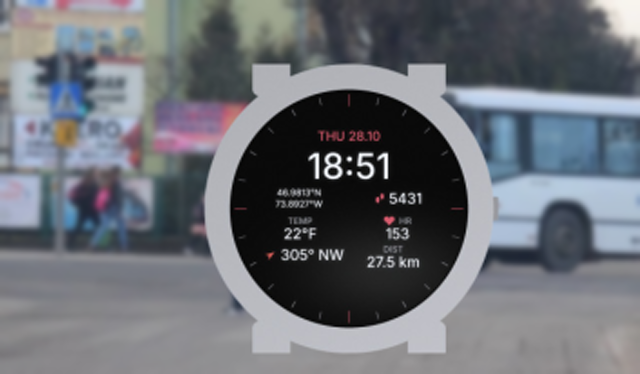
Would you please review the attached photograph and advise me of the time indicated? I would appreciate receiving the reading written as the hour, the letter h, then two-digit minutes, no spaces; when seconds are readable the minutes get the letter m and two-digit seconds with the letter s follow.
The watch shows 18h51
